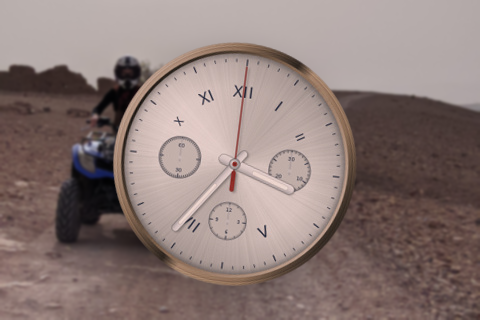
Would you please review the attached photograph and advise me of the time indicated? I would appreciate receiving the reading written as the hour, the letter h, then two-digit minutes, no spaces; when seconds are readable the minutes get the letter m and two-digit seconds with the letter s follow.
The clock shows 3h36
